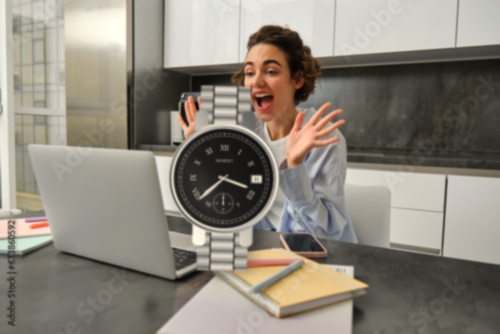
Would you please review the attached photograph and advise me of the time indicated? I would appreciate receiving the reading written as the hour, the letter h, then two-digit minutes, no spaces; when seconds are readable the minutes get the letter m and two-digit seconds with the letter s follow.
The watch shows 3h38
